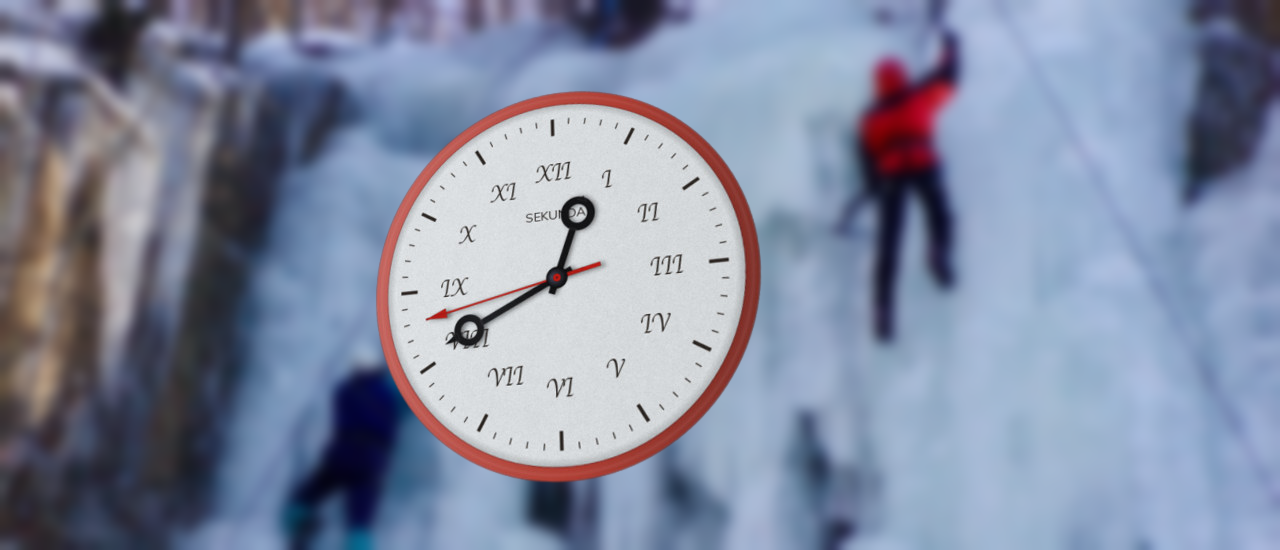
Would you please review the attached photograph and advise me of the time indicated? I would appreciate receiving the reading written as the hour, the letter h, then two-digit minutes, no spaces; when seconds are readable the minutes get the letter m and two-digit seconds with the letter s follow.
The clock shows 12h40m43s
